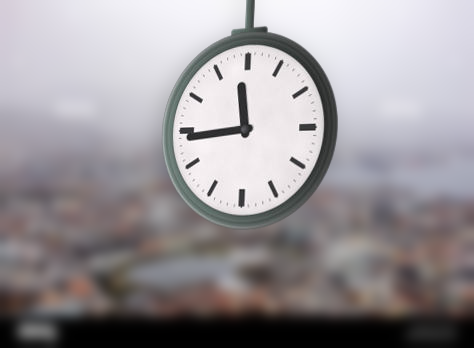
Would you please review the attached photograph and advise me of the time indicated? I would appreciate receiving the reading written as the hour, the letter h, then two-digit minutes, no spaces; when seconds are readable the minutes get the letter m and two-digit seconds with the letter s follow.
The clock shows 11h44
